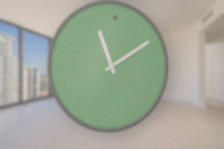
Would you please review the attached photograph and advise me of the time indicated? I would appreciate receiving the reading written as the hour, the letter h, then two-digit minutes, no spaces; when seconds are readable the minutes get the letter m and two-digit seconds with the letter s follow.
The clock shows 11h09
